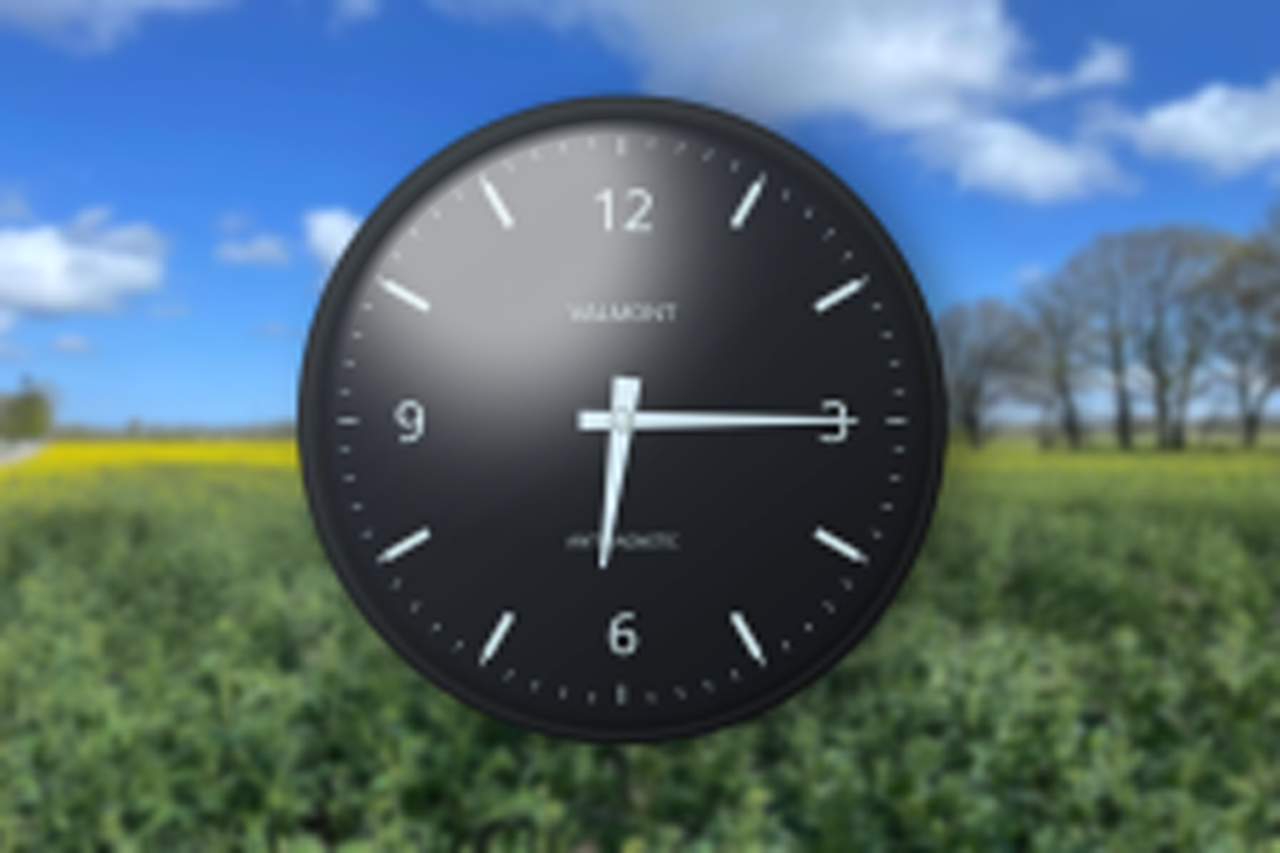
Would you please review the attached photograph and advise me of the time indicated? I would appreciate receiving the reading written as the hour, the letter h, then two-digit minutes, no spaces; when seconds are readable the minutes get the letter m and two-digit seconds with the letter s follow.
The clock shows 6h15
